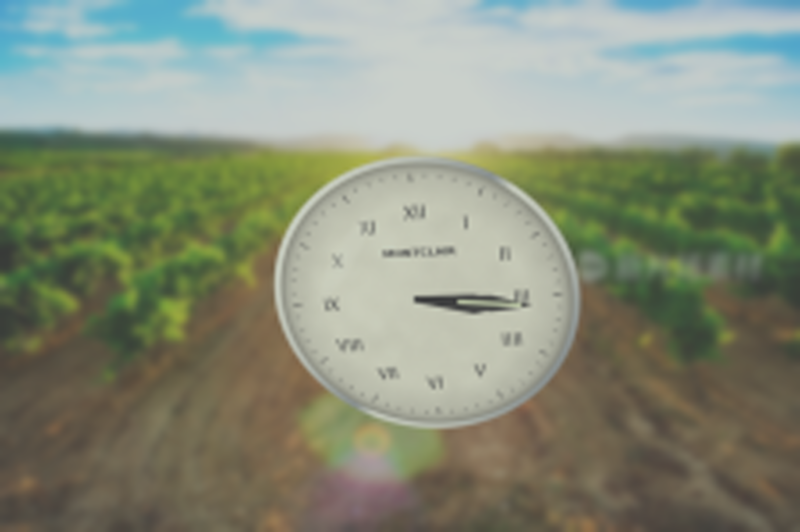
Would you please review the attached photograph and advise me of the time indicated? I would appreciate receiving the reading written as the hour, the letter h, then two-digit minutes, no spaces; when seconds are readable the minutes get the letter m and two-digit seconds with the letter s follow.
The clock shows 3h16
